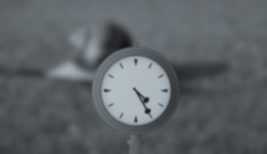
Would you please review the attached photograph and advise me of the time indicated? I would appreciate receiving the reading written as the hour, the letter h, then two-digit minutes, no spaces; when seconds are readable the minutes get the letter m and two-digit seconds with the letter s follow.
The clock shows 4h25
